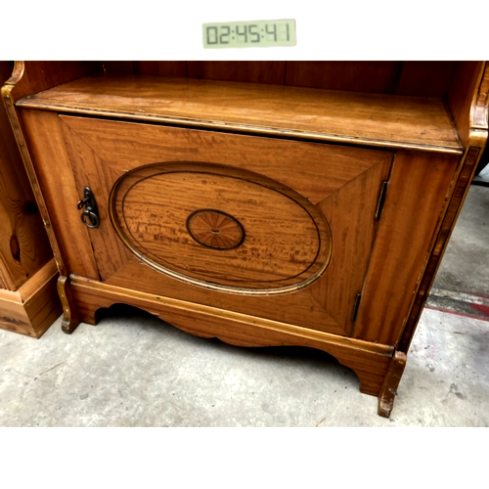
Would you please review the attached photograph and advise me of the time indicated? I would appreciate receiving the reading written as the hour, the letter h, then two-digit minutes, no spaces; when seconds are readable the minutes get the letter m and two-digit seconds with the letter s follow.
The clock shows 2h45m41s
